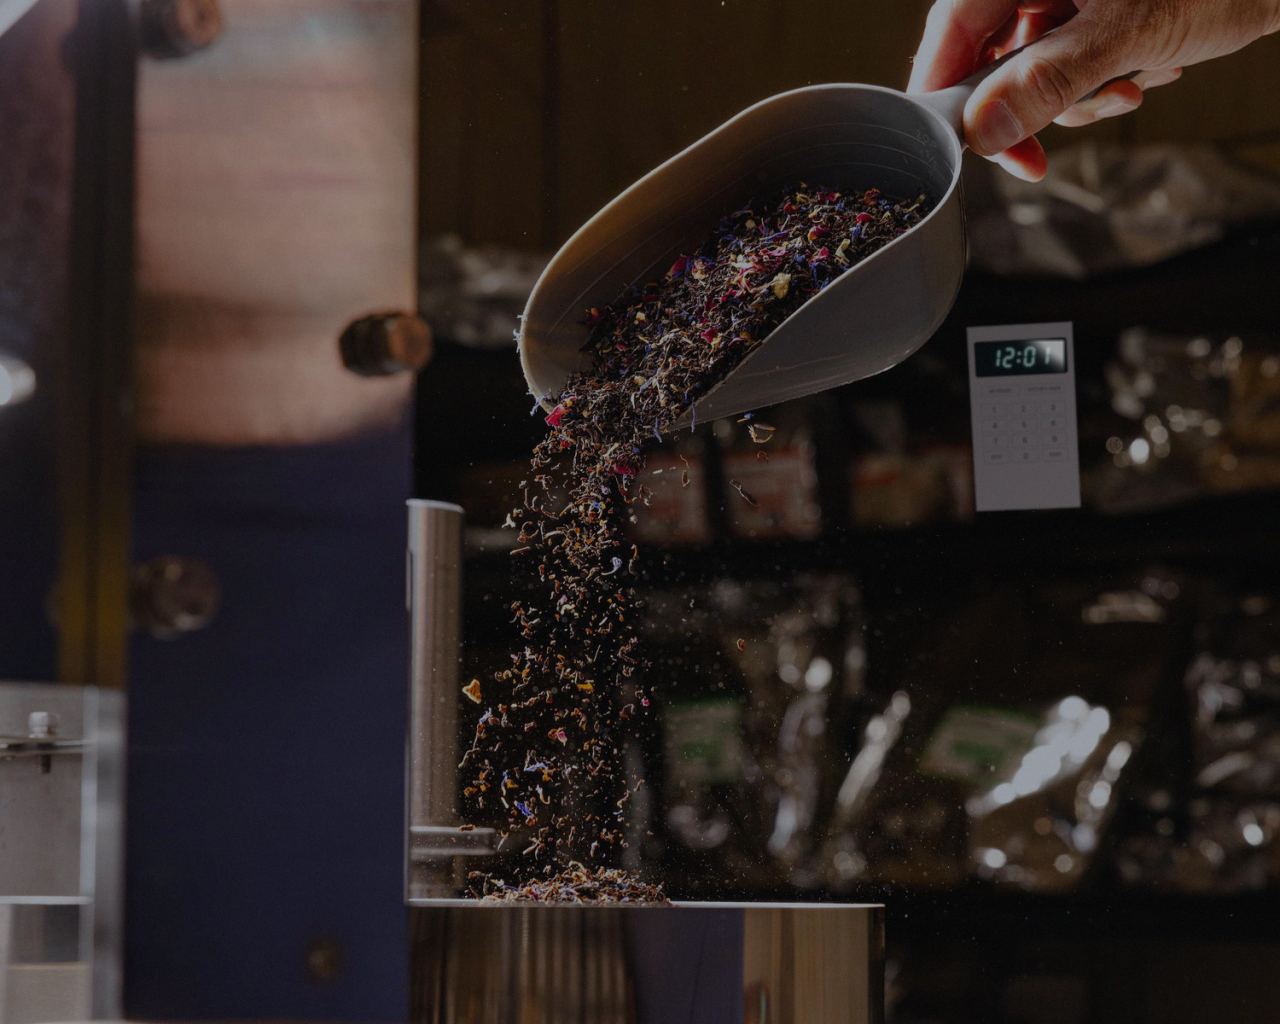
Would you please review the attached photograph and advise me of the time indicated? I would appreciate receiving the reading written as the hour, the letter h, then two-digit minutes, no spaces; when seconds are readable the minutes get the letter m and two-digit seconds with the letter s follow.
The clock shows 12h01
